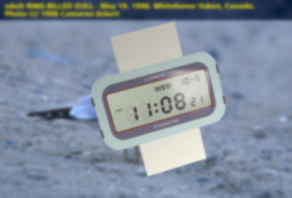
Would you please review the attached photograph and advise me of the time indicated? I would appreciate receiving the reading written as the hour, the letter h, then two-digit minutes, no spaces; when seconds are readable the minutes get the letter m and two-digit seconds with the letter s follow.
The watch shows 11h08
